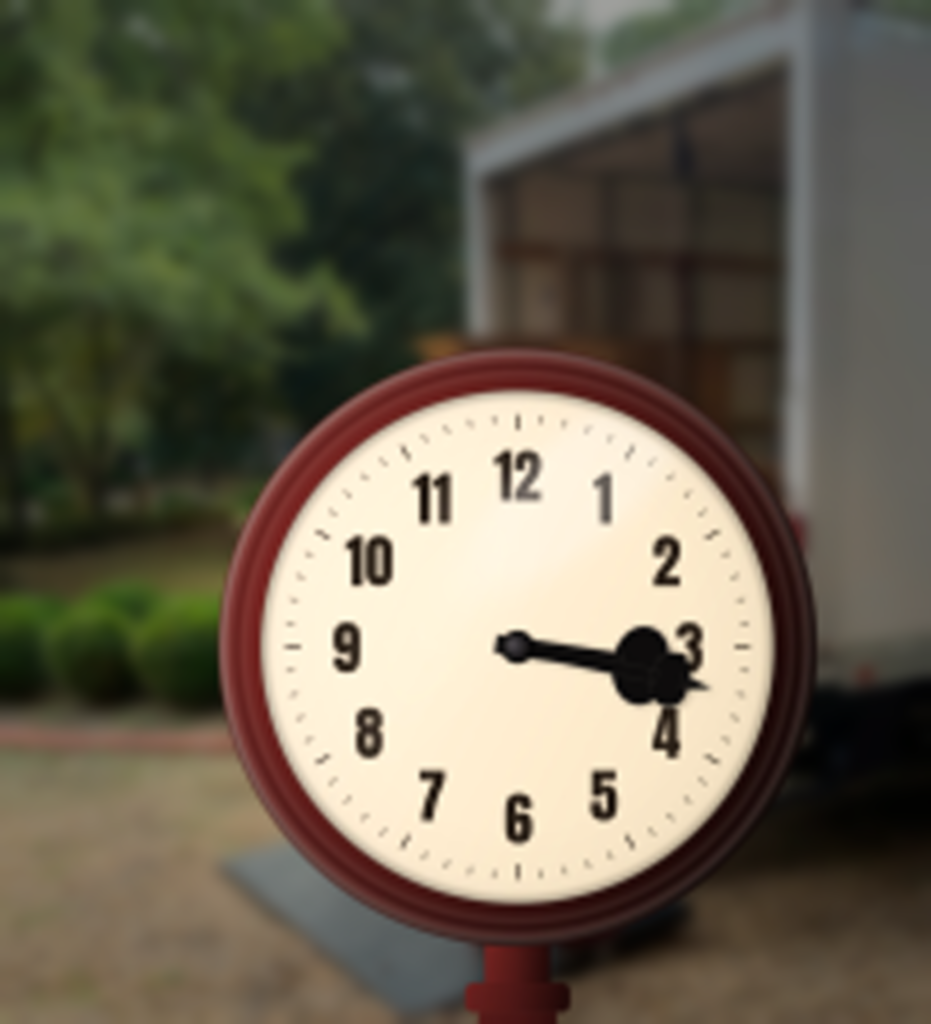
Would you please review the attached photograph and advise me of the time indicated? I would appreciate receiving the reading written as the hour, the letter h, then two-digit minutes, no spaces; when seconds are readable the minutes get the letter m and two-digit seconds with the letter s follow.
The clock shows 3h17
